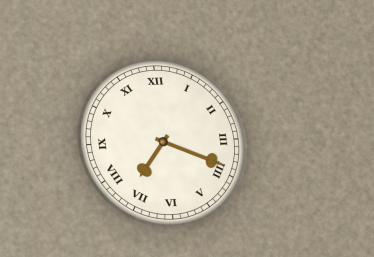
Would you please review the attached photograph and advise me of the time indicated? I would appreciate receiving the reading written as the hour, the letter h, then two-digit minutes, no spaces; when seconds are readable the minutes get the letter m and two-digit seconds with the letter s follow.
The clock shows 7h19
